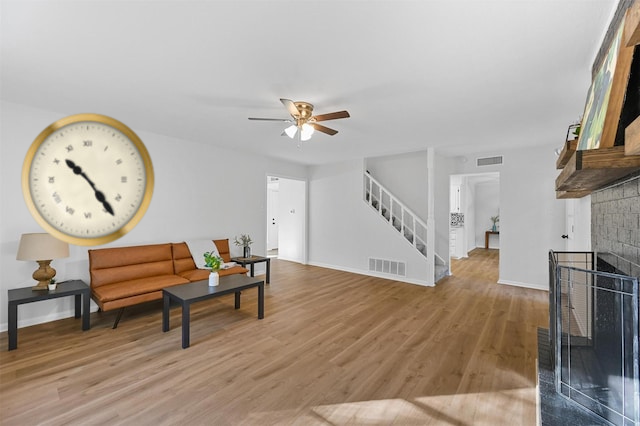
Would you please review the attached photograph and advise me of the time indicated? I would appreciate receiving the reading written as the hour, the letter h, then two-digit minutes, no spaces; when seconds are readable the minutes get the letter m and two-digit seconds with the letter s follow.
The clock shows 10h24
